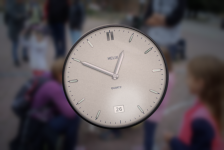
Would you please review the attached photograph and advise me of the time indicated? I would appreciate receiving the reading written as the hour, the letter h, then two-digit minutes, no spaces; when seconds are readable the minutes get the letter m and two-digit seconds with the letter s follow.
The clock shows 12h50
